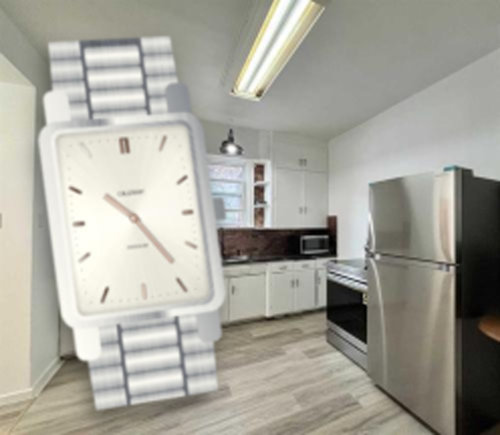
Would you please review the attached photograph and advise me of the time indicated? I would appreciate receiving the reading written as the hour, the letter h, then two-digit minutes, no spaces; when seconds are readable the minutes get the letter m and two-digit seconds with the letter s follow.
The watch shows 10h24
